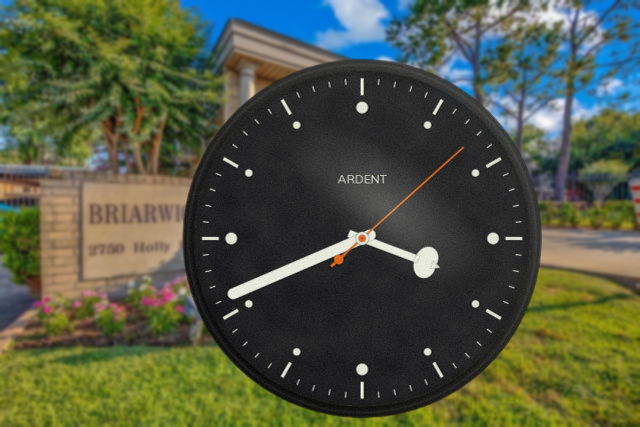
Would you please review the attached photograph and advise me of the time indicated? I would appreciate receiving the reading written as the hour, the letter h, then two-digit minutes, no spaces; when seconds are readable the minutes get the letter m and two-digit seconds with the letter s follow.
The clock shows 3h41m08s
